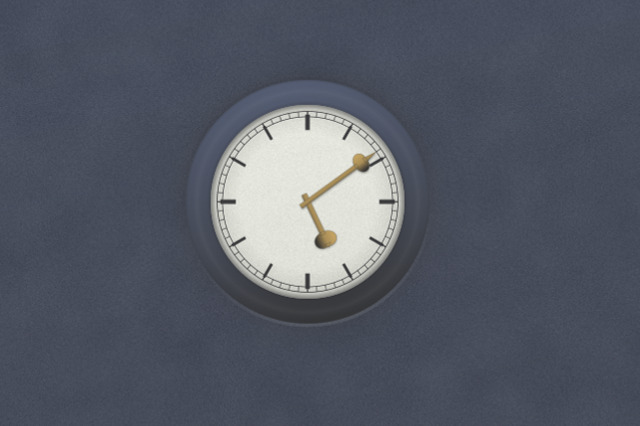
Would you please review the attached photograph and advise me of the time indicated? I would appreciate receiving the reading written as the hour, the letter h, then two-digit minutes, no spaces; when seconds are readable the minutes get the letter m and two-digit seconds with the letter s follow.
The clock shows 5h09
